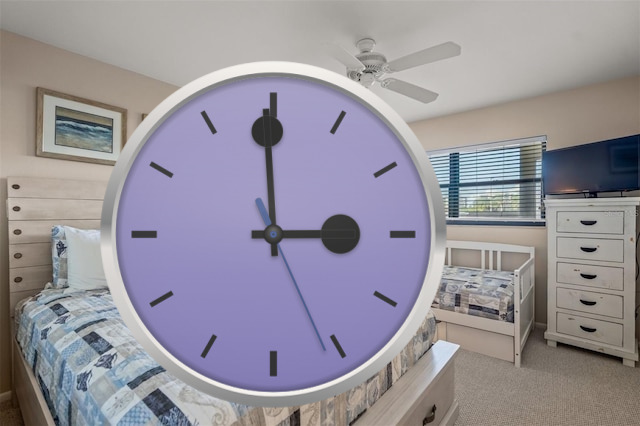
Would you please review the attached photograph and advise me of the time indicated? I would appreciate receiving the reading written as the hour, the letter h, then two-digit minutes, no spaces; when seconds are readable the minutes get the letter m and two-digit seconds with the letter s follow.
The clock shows 2h59m26s
